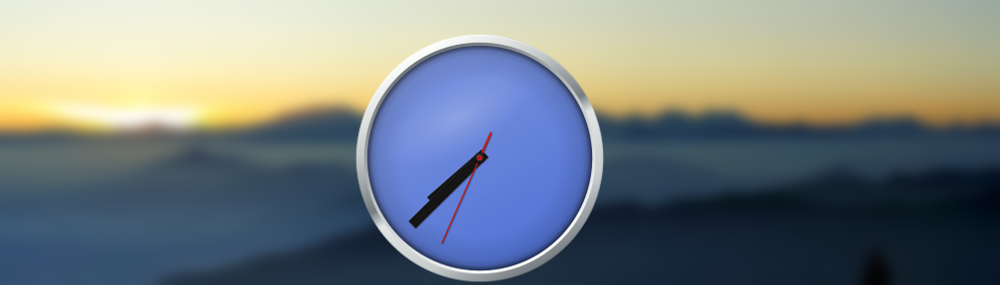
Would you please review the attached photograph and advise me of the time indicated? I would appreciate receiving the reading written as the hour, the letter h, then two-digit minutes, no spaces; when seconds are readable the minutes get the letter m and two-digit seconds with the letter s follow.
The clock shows 7h37m34s
